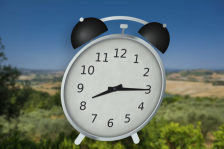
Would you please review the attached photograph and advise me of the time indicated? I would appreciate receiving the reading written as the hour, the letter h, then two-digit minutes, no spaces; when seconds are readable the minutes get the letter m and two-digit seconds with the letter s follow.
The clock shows 8h15
